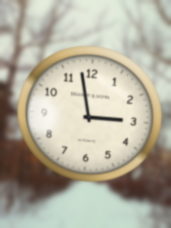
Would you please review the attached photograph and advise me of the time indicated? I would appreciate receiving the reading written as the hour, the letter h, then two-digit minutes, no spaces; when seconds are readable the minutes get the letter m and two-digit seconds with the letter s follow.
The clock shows 2h58
